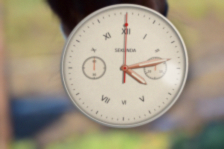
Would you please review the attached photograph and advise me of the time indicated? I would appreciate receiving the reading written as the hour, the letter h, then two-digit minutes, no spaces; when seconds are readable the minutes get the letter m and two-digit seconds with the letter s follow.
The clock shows 4h13
